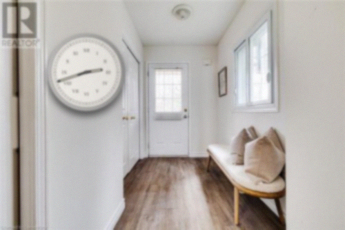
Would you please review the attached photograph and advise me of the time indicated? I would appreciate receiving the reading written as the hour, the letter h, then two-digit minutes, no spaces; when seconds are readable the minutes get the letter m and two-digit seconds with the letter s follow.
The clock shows 2h42
